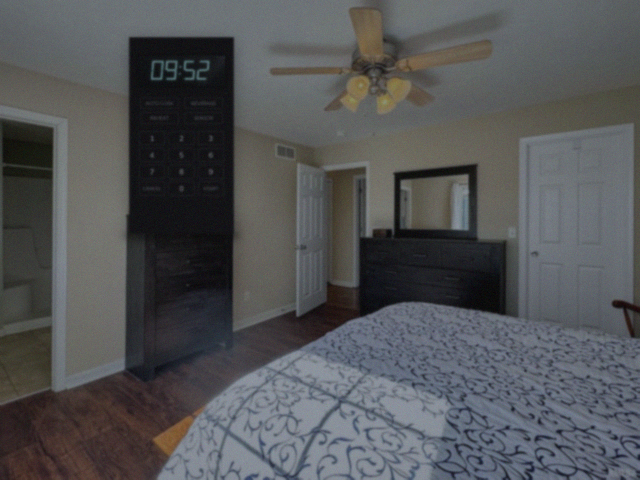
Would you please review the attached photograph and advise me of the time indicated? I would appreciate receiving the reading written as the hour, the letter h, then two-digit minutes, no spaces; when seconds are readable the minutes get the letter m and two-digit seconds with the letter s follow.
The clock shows 9h52
